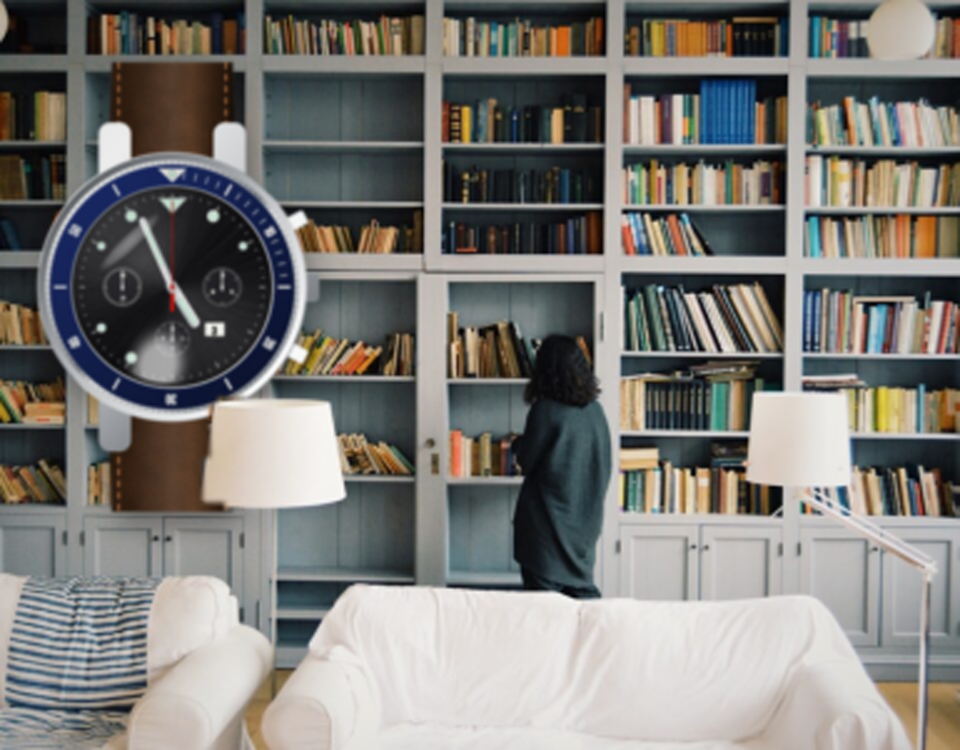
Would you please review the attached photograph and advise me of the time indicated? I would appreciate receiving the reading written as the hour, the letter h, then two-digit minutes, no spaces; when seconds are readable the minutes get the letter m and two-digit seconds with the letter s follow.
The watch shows 4h56
